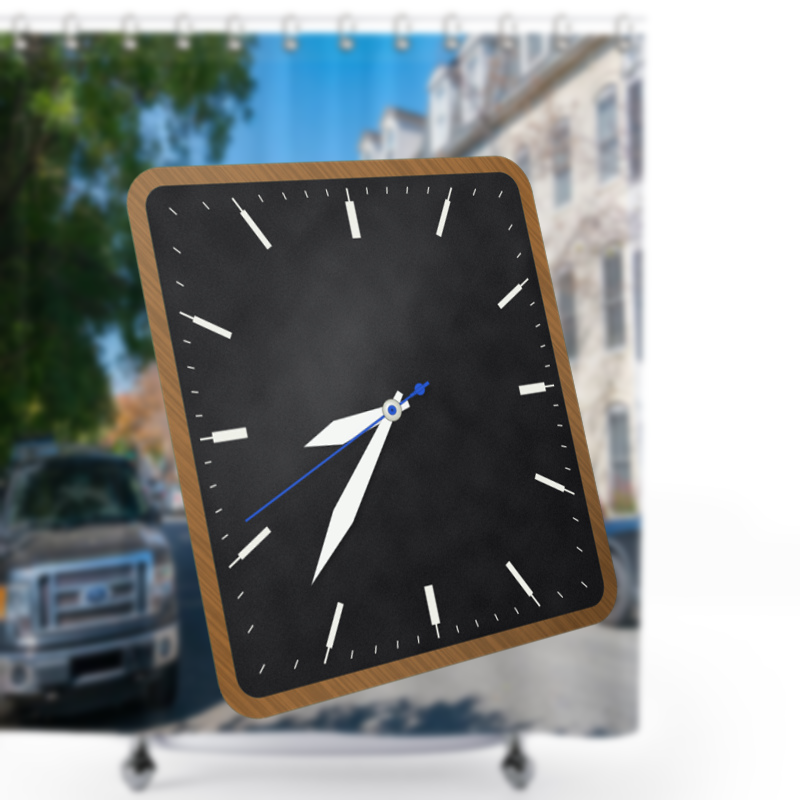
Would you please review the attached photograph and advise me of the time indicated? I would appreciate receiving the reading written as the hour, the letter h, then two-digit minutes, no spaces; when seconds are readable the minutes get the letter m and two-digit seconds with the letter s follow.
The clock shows 8h36m41s
